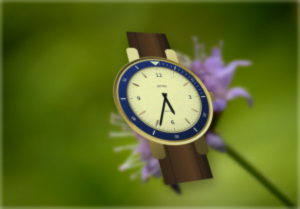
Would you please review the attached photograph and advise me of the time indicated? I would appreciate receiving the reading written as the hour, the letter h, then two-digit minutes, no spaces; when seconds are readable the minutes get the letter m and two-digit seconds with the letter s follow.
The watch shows 5h34
